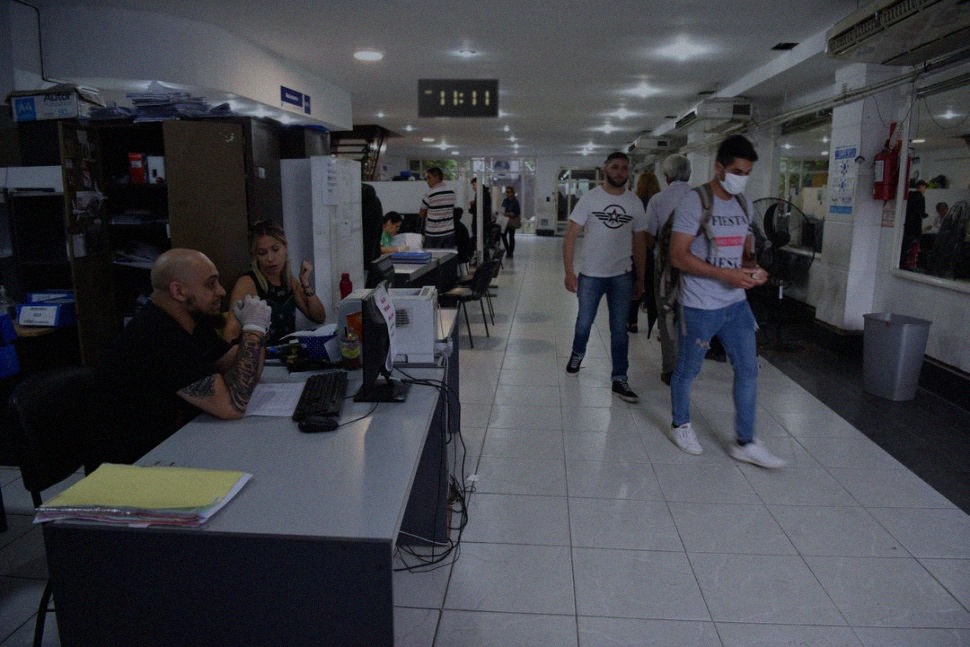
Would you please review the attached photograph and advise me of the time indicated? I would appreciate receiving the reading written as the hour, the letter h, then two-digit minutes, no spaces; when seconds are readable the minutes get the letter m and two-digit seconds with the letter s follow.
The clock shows 11h11
